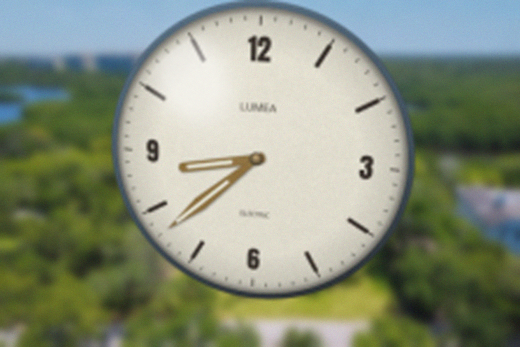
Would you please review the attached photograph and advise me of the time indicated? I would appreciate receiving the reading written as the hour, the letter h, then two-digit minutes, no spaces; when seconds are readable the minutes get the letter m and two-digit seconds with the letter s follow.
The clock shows 8h38
